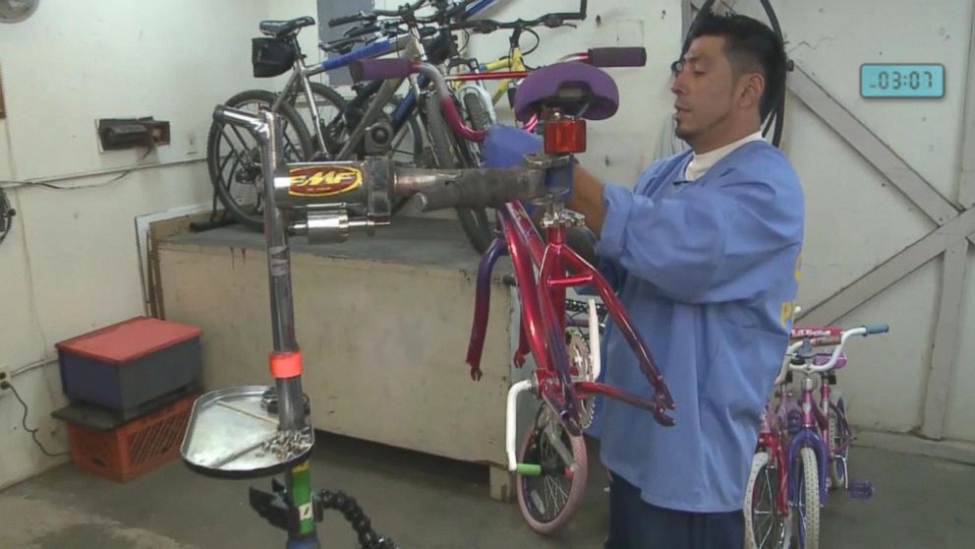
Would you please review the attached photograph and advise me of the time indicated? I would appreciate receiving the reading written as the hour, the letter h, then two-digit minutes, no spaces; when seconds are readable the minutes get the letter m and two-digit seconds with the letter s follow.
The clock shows 3h07
